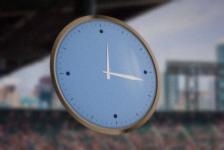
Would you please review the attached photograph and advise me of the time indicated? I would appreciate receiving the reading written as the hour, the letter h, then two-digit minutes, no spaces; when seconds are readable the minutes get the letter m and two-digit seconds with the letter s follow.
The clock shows 12h17
